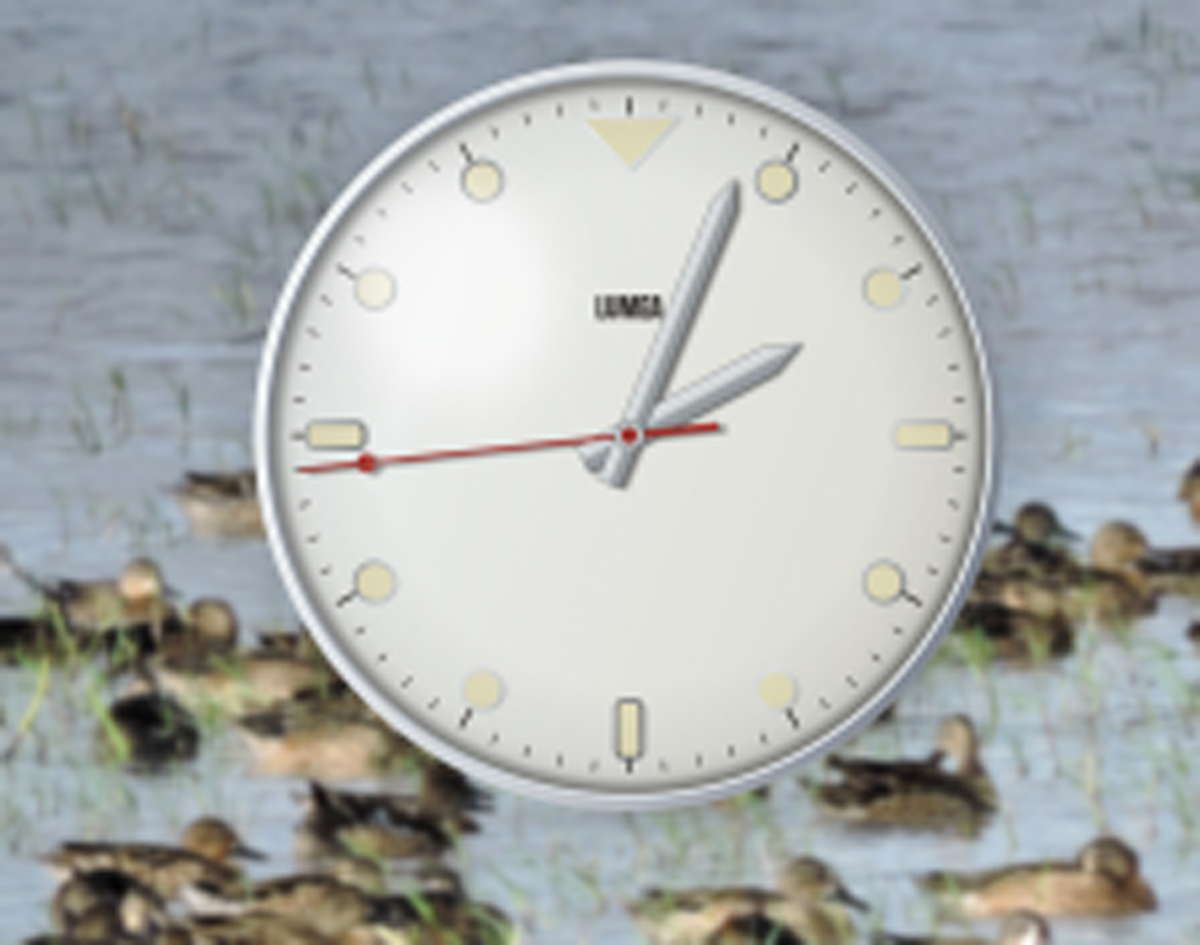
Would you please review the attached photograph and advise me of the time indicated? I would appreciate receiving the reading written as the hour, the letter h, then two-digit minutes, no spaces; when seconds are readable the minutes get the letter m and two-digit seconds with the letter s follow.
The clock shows 2h03m44s
